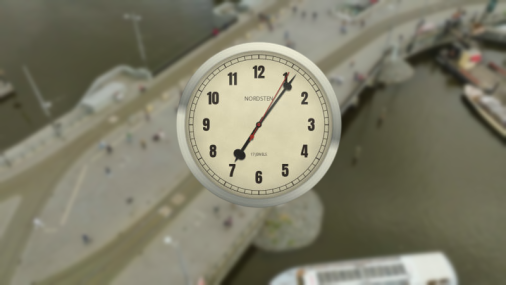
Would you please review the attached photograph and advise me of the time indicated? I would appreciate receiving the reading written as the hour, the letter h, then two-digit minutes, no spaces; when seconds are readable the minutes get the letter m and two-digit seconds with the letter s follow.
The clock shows 7h06m05s
